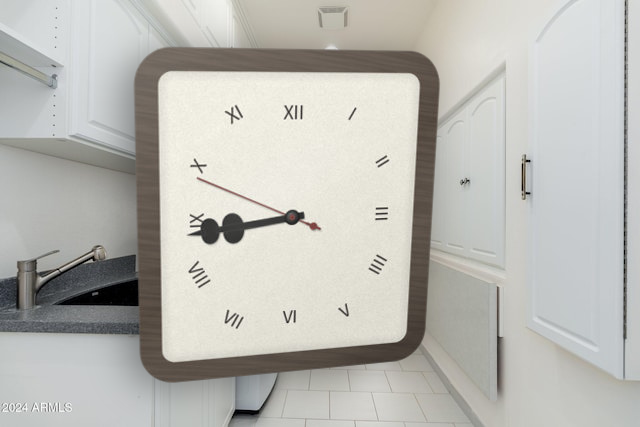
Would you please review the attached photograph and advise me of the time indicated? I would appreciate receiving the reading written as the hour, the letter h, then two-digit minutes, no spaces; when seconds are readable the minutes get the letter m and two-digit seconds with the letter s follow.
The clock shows 8h43m49s
